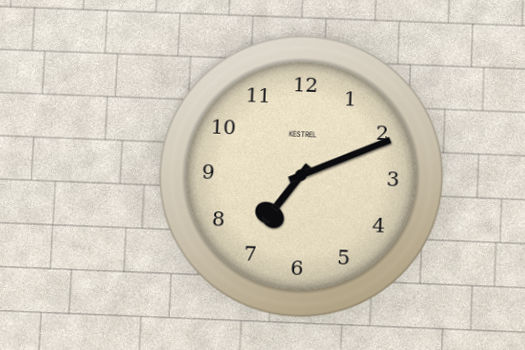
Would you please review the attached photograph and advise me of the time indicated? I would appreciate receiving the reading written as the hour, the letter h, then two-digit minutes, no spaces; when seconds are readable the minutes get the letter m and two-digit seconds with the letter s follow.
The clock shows 7h11
